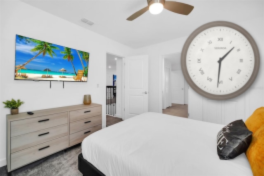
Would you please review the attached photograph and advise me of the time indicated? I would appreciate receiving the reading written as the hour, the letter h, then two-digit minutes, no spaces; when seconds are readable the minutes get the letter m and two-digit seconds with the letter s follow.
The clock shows 1h31
